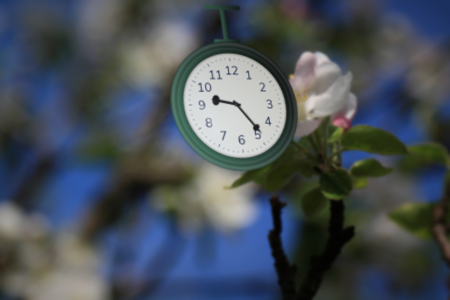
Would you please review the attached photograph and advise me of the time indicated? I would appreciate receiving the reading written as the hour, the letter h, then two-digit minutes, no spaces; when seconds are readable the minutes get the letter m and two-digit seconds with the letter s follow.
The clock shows 9h24
